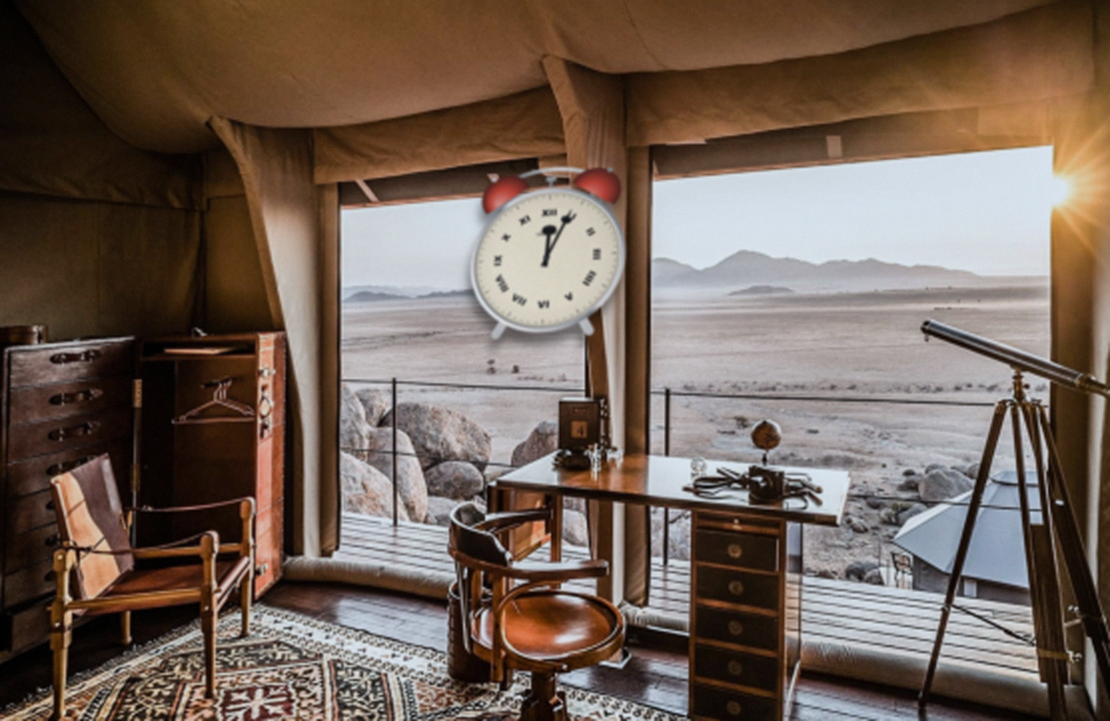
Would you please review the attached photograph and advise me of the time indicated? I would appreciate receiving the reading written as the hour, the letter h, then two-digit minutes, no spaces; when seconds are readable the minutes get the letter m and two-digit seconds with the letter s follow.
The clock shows 12h04
